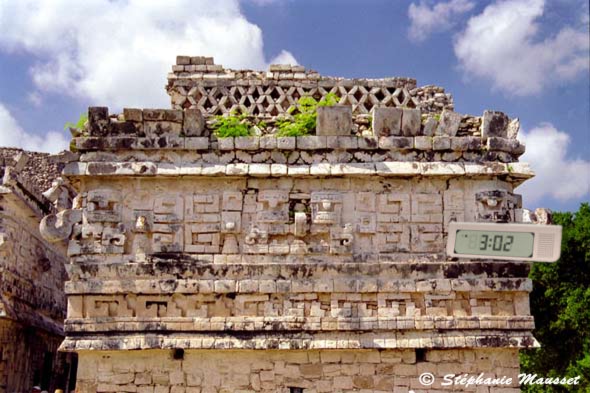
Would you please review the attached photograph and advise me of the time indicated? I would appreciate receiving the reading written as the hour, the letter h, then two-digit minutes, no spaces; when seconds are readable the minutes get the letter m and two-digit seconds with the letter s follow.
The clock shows 3h02
